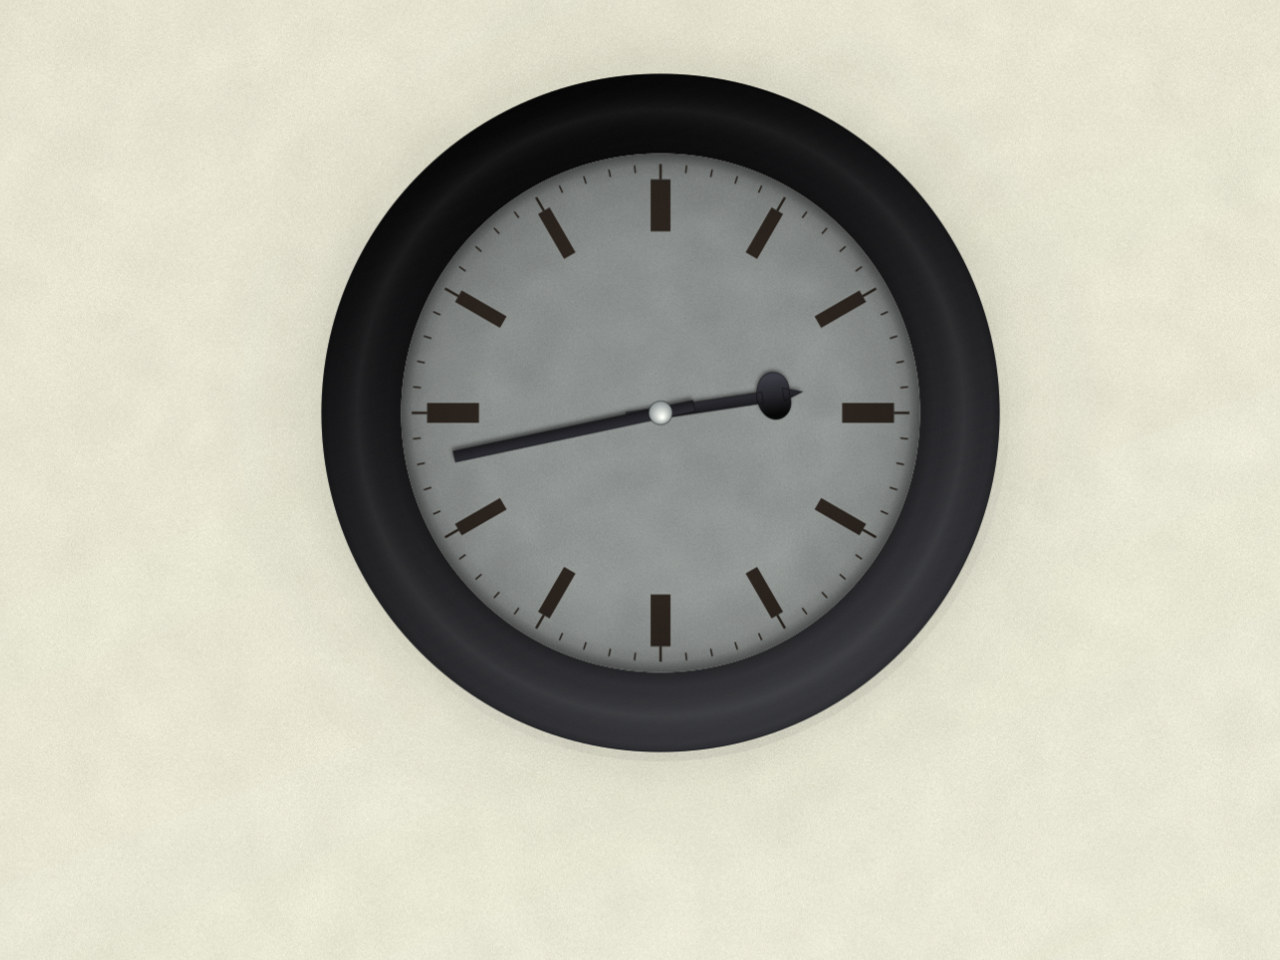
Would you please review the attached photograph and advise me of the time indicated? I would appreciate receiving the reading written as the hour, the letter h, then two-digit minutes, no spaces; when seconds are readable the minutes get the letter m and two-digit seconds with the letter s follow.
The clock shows 2h43
